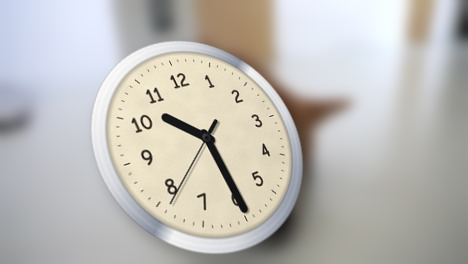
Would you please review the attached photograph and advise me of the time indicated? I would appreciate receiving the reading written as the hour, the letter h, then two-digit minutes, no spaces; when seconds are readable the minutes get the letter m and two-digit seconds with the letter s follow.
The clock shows 10h29m39s
